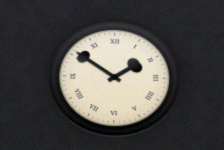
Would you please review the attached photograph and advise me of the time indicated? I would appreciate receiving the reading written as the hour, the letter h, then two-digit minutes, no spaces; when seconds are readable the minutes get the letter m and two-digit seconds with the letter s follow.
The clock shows 1h51
